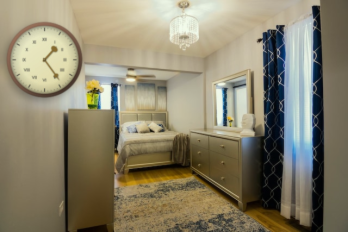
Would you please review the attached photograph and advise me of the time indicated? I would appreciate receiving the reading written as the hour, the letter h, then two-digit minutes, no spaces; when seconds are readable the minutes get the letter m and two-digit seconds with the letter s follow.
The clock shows 1h24
